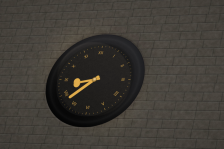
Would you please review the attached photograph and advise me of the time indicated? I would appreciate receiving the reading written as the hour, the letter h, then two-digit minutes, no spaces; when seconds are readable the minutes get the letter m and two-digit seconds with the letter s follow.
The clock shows 8h38
